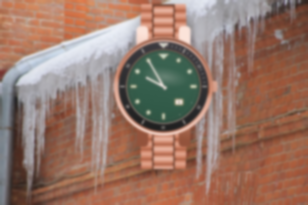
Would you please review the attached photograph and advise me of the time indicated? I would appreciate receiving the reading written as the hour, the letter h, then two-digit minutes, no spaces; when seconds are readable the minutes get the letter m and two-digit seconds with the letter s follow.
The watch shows 9h55
